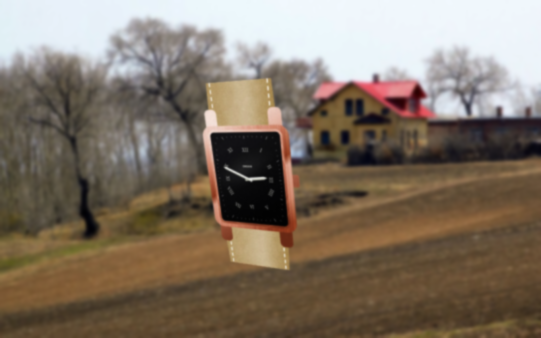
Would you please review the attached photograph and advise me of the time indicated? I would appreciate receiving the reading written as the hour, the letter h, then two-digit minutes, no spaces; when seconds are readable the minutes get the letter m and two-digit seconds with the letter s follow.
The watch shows 2h49
